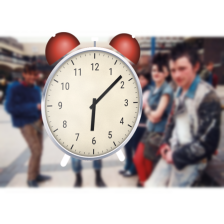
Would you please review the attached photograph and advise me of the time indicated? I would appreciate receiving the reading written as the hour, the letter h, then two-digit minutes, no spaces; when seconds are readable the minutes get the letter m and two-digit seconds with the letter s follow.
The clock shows 6h08
